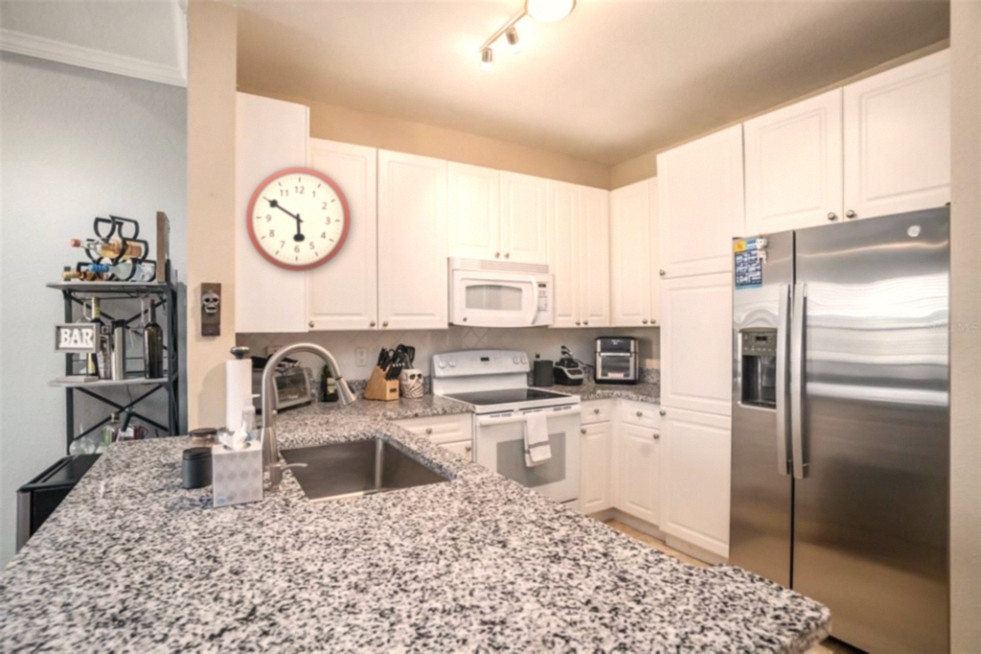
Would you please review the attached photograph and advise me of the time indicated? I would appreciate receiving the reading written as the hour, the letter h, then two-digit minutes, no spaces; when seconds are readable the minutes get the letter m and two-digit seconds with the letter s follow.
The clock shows 5h50
